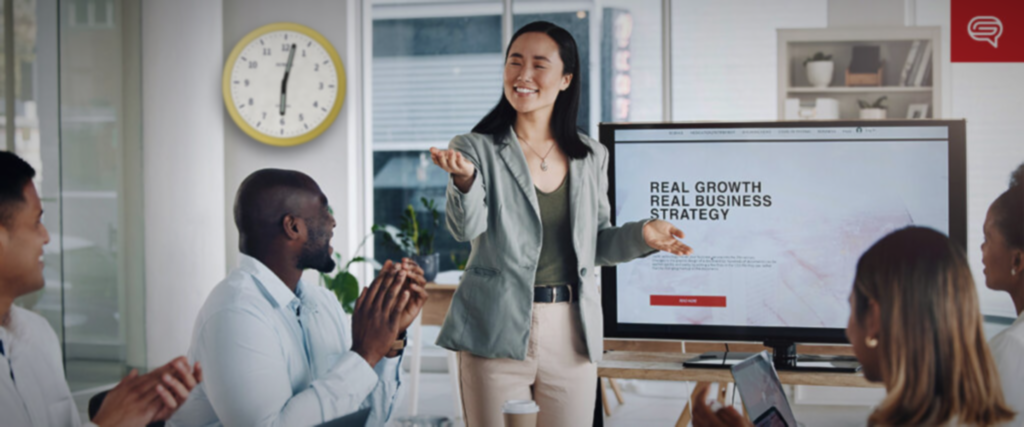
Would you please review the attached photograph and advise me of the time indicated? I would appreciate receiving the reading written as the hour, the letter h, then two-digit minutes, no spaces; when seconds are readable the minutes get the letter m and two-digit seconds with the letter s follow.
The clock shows 6h02
